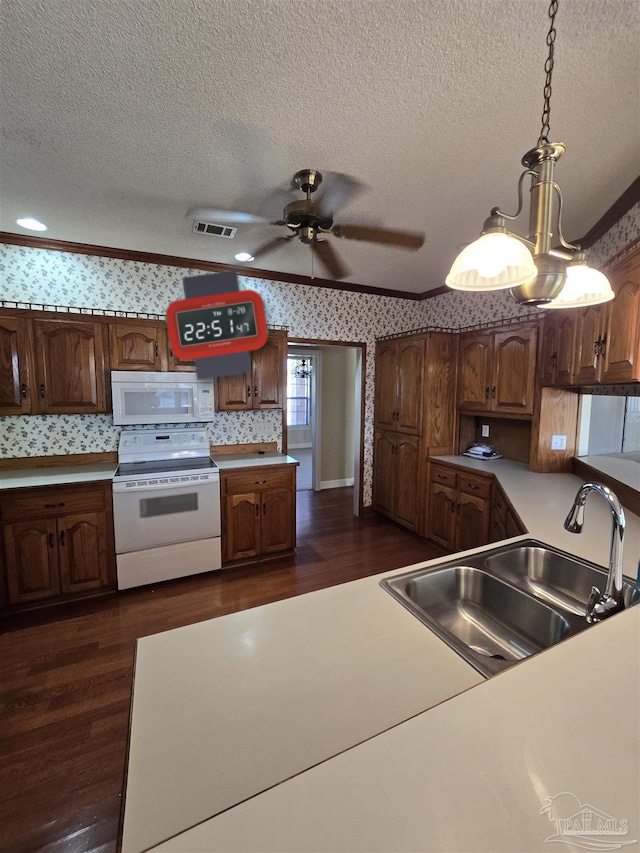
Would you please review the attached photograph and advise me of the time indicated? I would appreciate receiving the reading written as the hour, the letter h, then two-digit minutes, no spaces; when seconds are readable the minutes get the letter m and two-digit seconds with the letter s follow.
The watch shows 22h51
